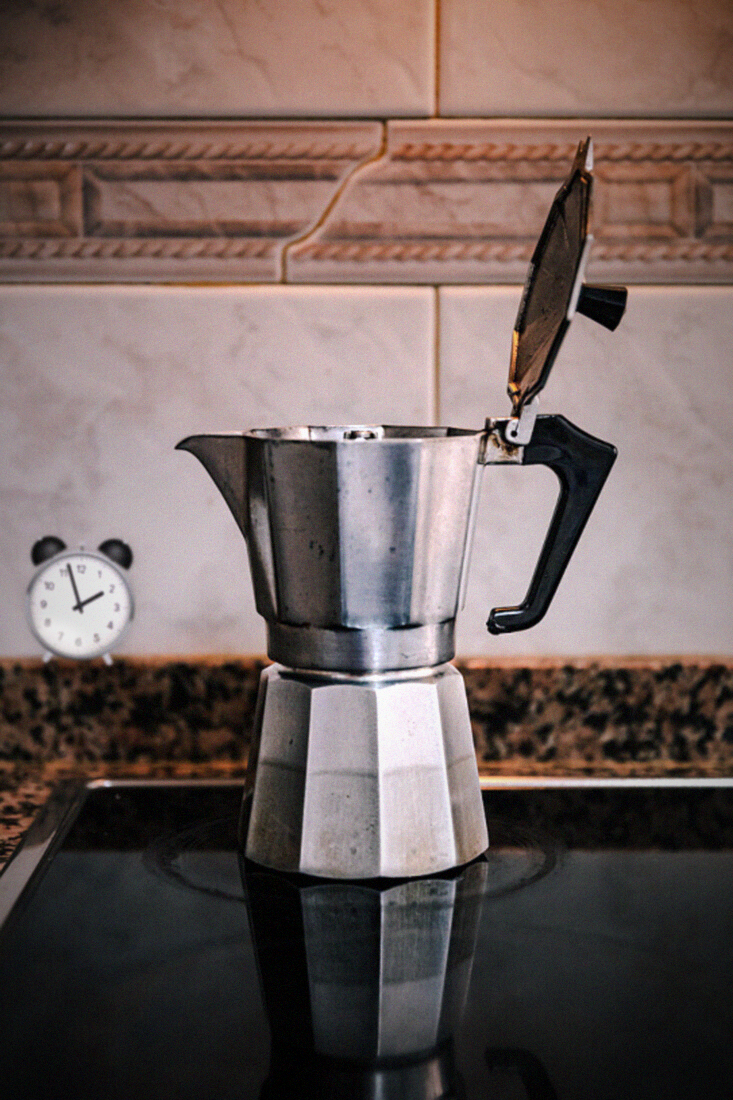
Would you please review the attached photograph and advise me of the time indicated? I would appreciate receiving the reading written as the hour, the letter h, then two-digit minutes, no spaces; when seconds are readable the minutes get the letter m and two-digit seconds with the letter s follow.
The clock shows 1h57
